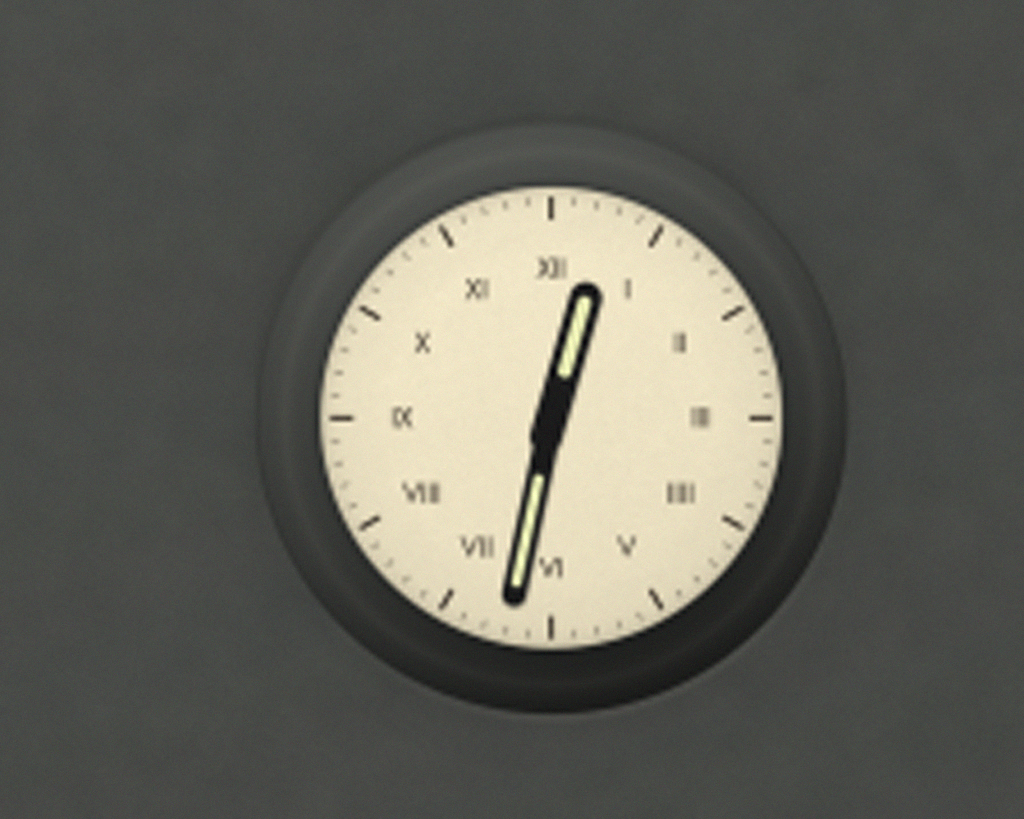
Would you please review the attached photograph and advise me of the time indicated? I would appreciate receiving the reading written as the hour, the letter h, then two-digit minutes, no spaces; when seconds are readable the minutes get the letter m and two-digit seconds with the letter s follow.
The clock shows 12h32
